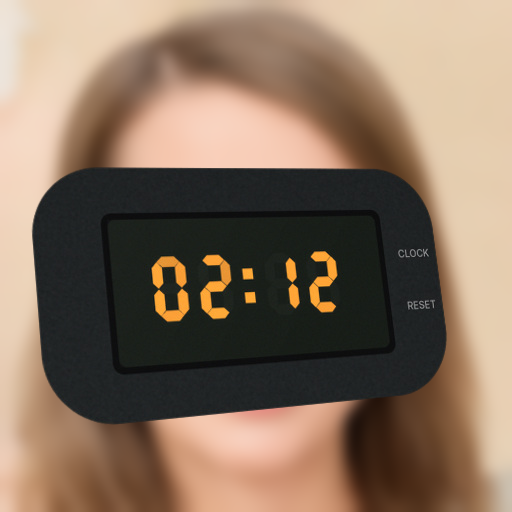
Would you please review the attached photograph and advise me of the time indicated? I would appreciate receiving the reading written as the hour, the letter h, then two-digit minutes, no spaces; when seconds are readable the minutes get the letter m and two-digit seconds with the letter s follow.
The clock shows 2h12
